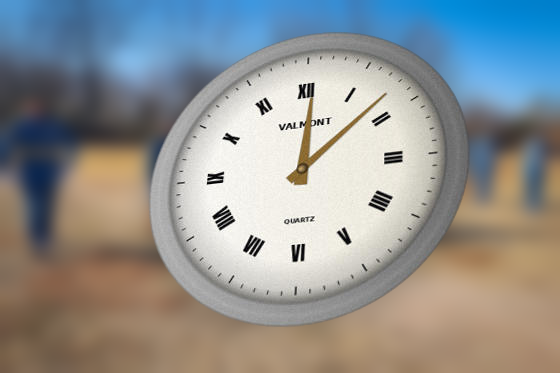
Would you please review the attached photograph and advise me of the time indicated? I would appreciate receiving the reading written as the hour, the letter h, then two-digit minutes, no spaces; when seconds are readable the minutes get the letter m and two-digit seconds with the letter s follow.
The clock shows 12h08
